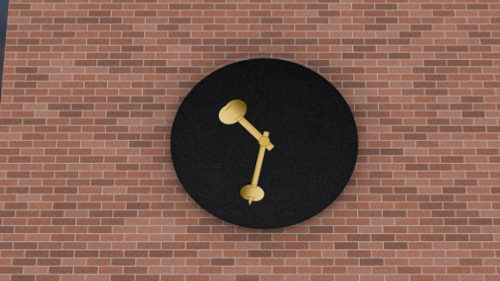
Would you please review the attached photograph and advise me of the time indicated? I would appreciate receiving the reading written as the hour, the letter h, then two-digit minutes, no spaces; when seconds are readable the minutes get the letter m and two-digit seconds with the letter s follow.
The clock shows 10h32
